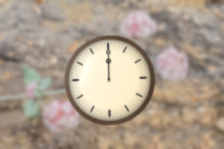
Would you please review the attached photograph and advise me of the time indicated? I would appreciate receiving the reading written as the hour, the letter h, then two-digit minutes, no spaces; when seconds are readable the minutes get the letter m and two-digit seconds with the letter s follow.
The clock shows 12h00
